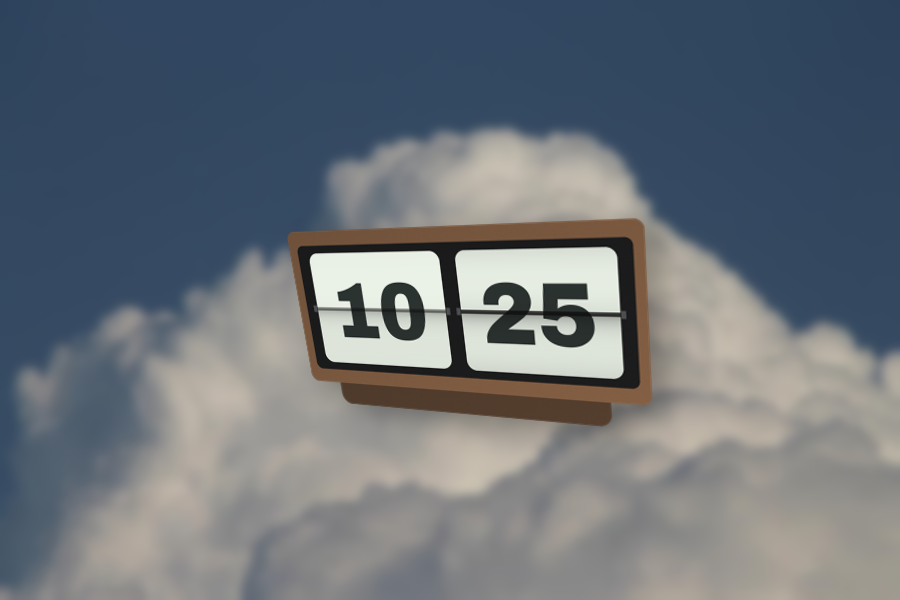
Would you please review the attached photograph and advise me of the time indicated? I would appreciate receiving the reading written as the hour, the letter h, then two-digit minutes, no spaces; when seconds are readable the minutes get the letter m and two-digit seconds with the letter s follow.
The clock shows 10h25
